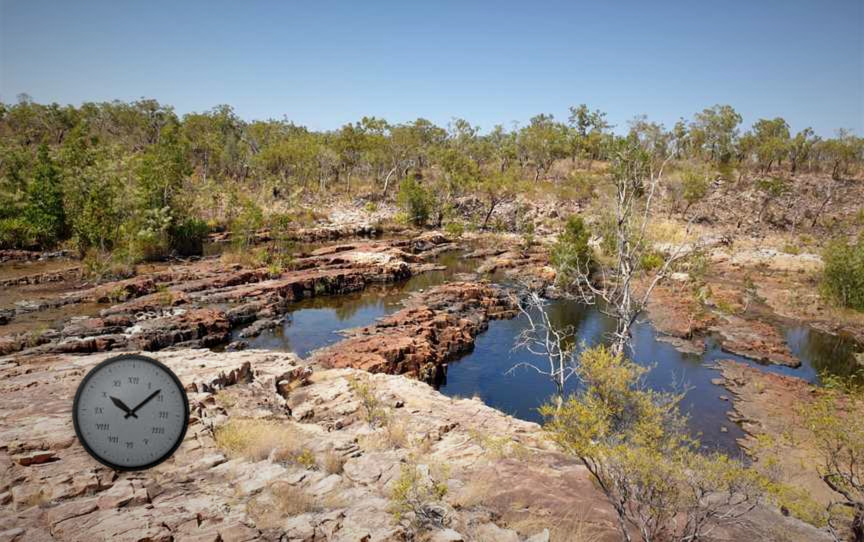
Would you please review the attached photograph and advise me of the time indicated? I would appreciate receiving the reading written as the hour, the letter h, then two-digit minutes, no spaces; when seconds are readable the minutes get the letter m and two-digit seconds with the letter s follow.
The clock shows 10h08
